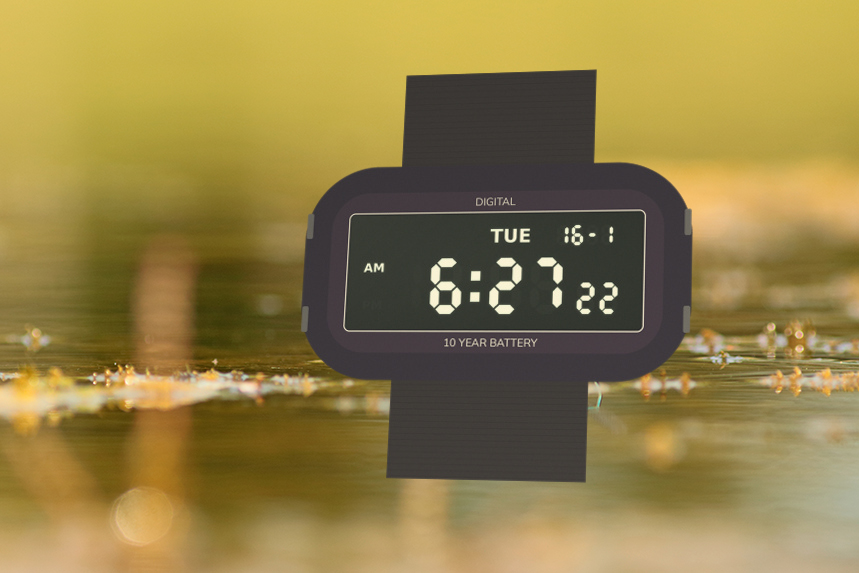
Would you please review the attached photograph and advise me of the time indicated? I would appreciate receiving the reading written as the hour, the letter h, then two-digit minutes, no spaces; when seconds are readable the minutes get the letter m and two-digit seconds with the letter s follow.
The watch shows 6h27m22s
